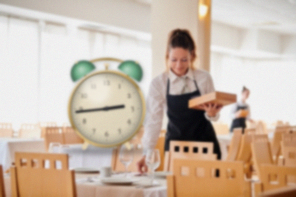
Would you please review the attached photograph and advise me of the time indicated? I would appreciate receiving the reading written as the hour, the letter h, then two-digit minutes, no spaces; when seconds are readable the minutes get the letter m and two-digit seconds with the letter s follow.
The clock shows 2h44
